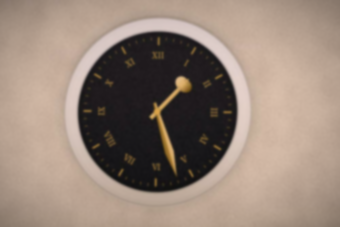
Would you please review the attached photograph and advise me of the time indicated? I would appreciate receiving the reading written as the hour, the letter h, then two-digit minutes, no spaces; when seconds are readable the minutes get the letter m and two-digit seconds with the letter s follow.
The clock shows 1h27
